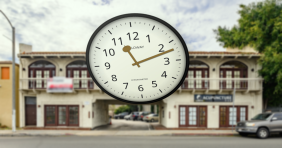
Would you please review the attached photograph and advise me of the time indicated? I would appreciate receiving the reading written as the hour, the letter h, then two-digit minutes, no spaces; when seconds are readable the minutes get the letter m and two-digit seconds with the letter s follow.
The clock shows 11h12
